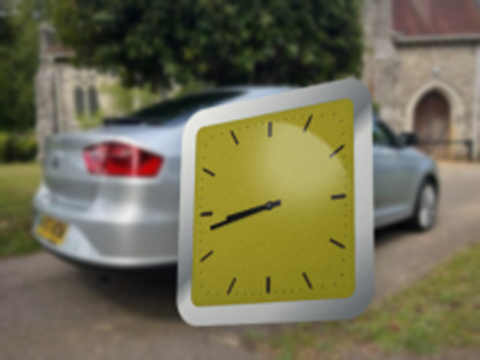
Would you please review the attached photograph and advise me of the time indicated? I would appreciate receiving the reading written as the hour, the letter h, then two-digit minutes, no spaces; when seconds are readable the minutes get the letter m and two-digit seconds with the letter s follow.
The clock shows 8h43
